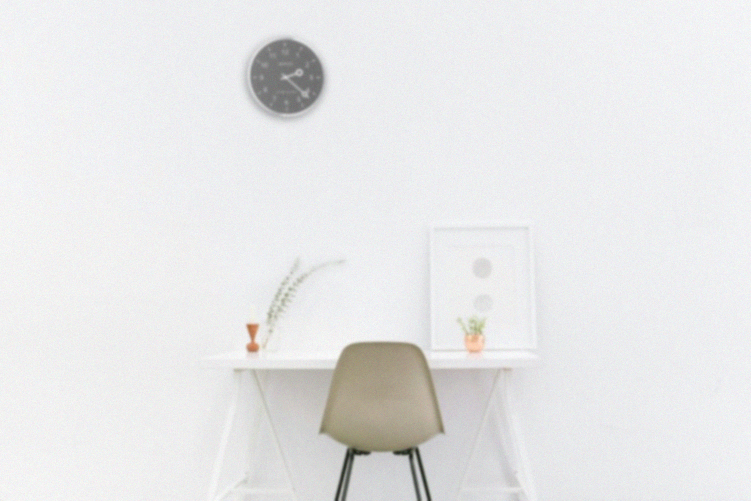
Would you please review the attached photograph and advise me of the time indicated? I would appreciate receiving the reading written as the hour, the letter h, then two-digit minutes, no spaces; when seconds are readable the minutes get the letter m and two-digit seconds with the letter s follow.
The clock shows 2h22
